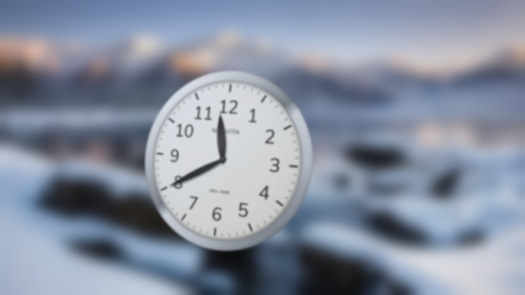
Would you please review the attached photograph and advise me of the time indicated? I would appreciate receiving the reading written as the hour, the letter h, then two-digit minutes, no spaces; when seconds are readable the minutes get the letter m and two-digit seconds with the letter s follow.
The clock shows 11h40
